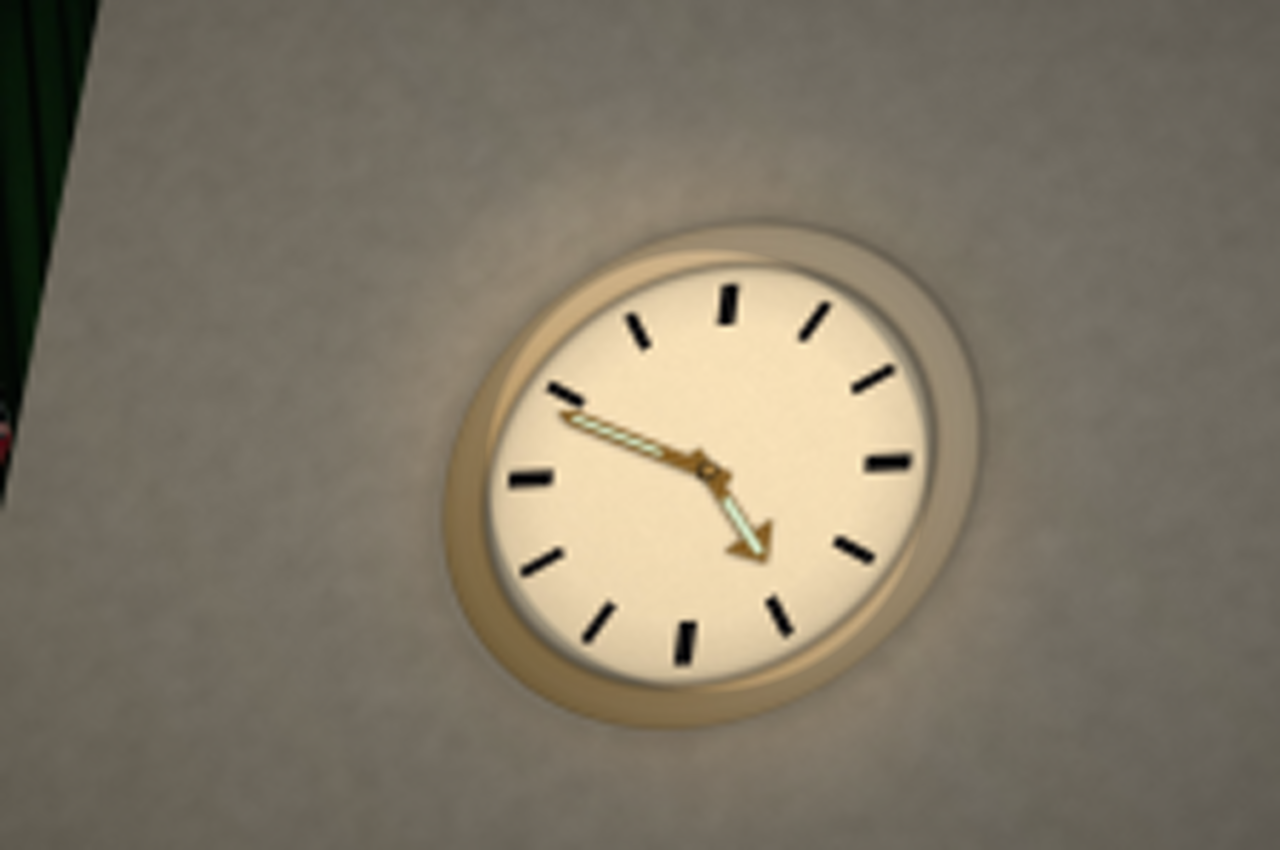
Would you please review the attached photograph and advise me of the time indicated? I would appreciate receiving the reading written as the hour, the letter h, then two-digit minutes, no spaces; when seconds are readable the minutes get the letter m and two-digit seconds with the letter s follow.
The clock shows 4h49
